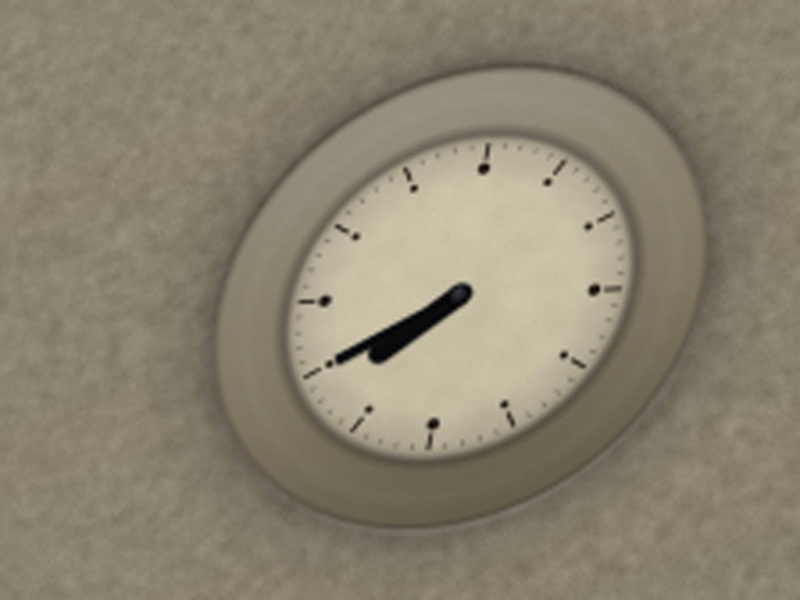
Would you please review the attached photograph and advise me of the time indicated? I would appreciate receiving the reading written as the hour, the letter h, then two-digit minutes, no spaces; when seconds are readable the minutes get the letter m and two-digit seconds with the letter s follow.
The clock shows 7h40
